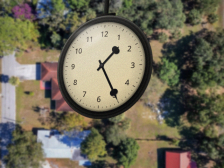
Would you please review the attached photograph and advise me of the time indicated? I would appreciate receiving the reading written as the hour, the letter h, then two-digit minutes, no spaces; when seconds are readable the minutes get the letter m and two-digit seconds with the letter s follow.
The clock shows 1h25
